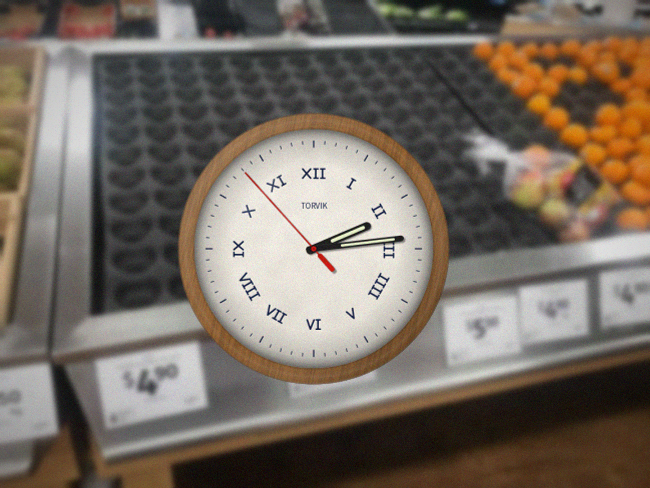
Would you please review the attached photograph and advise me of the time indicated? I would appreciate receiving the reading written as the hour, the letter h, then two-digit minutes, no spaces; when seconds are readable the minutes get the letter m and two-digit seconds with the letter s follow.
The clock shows 2h13m53s
